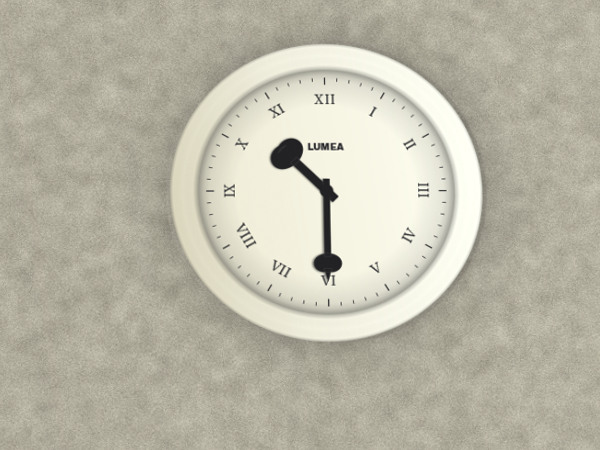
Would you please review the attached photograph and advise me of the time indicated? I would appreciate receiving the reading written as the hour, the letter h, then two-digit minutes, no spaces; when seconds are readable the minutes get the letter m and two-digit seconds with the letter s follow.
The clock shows 10h30
